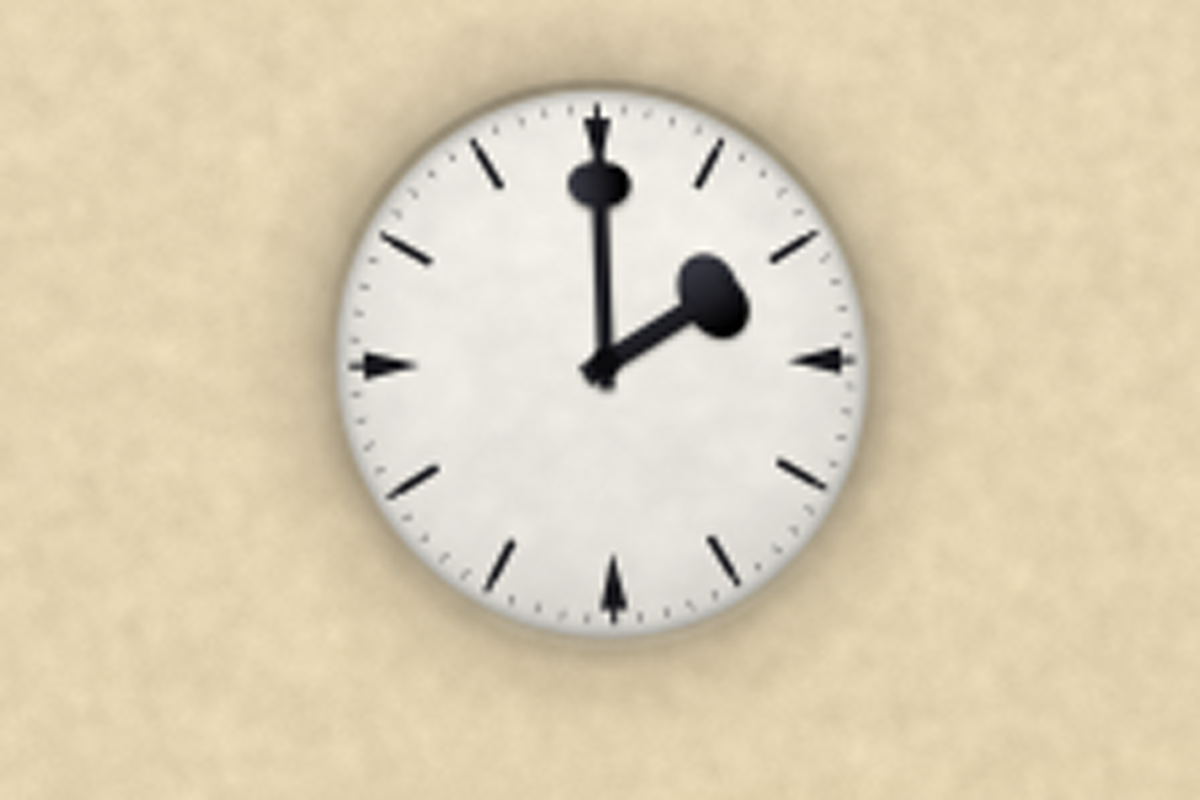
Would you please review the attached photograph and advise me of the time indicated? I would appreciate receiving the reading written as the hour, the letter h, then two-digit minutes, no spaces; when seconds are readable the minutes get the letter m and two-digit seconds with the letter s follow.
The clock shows 2h00
